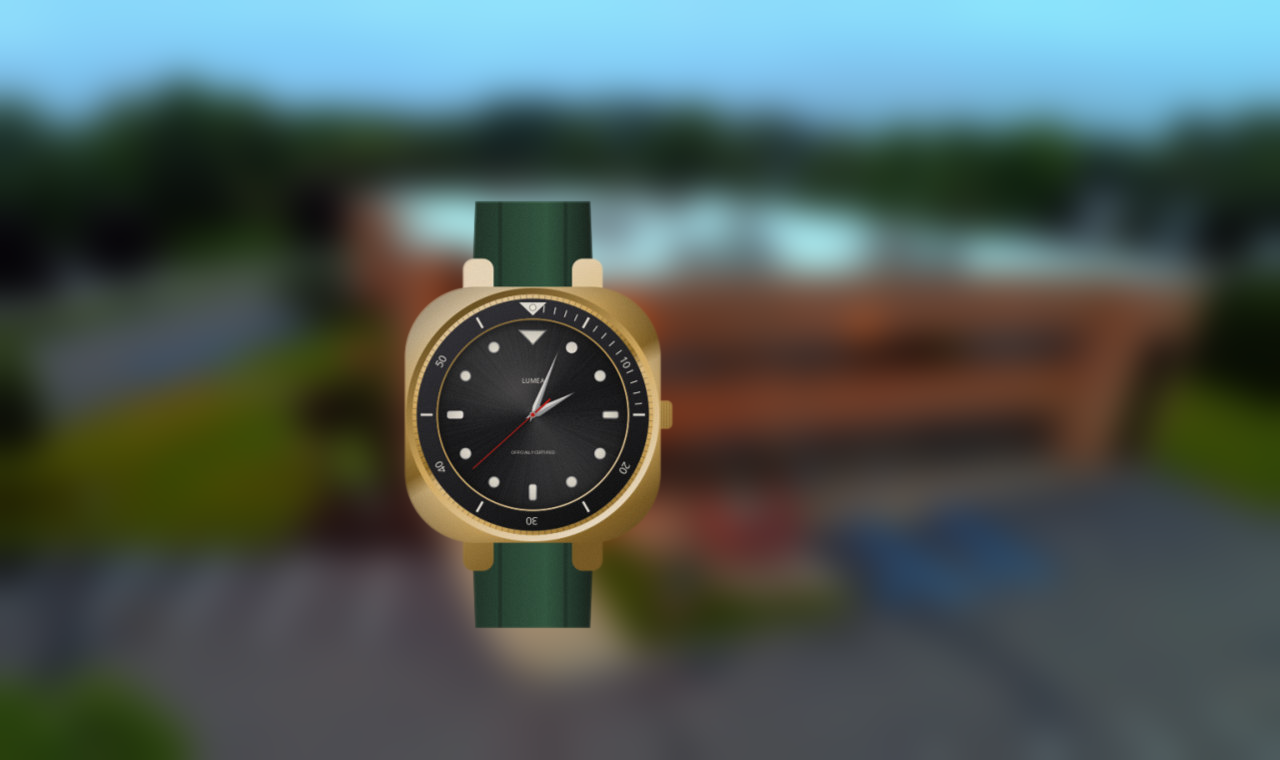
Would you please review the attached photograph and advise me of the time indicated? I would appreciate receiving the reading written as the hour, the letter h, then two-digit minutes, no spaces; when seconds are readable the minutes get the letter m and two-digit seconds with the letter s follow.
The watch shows 2h03m38s
